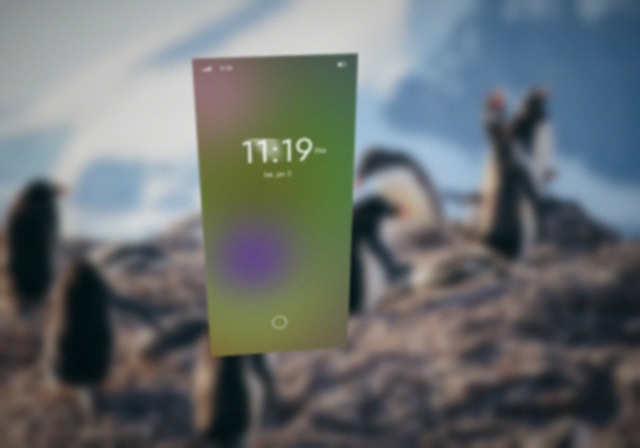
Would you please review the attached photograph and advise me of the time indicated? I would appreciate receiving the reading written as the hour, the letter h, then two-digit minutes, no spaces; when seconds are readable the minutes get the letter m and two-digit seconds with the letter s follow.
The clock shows 11h19
